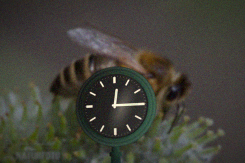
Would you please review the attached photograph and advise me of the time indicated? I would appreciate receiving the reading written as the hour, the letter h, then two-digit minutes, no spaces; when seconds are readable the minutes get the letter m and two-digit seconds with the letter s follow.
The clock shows 12h15
